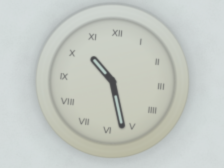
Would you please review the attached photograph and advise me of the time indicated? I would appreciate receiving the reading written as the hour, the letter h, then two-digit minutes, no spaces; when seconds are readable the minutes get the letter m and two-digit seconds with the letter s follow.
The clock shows 10h27
